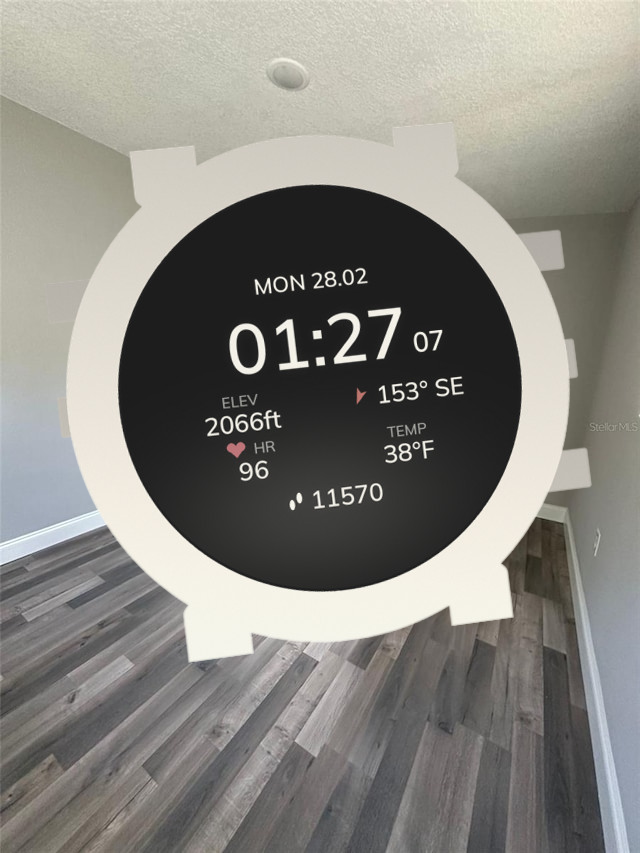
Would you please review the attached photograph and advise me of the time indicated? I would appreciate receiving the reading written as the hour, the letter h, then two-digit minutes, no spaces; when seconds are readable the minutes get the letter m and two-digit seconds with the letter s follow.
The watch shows 1h27m07s
